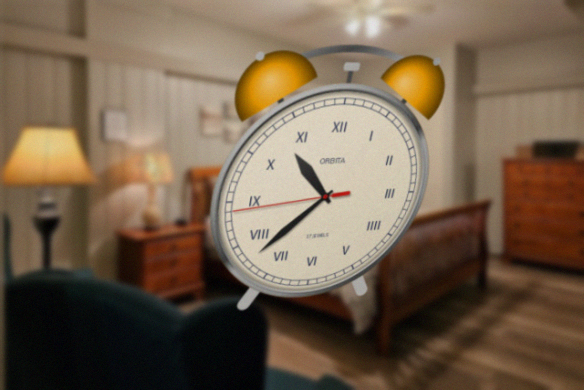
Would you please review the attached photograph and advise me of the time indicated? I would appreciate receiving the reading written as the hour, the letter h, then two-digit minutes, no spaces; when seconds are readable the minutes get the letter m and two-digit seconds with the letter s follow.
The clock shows 10h37m44s
